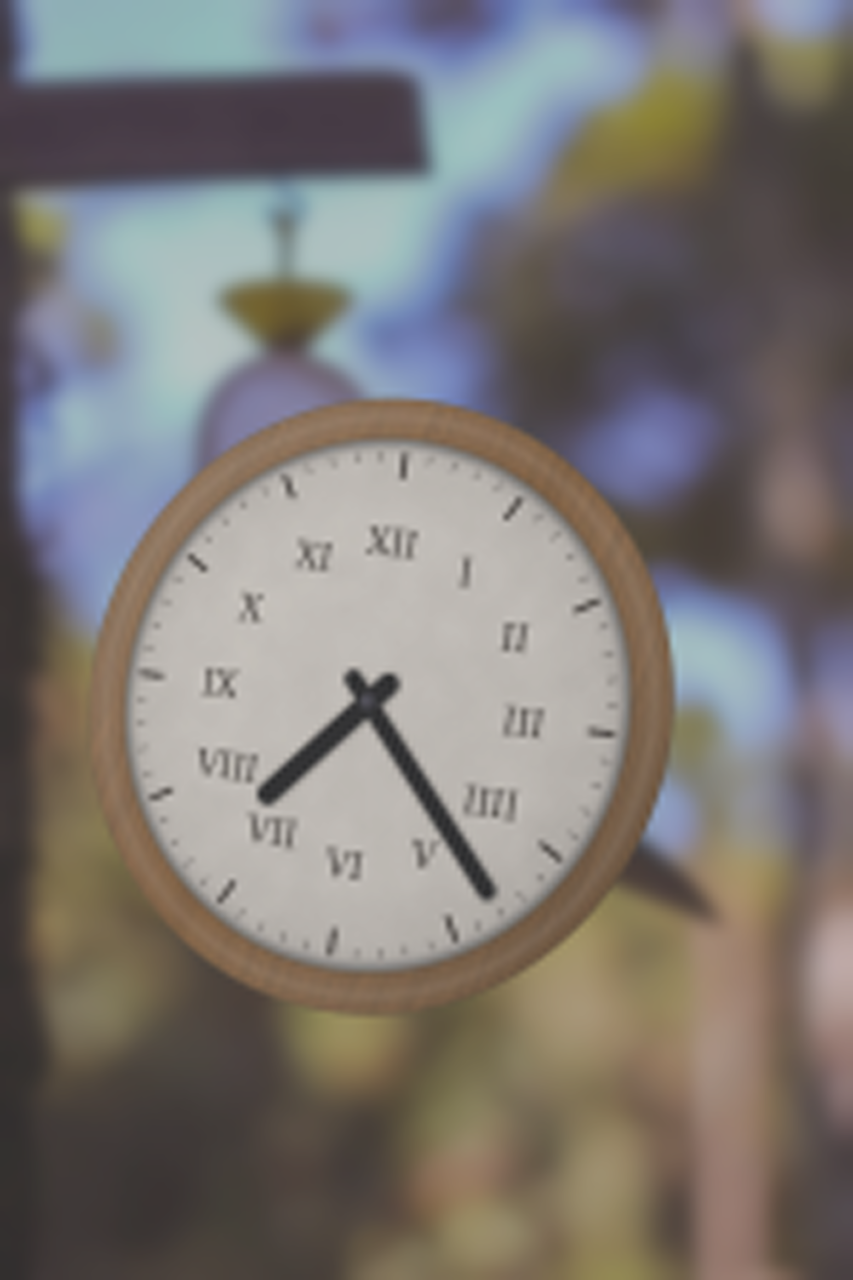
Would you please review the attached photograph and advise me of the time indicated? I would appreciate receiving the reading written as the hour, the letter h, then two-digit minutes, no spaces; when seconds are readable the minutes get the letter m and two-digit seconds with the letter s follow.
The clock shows 7h23
